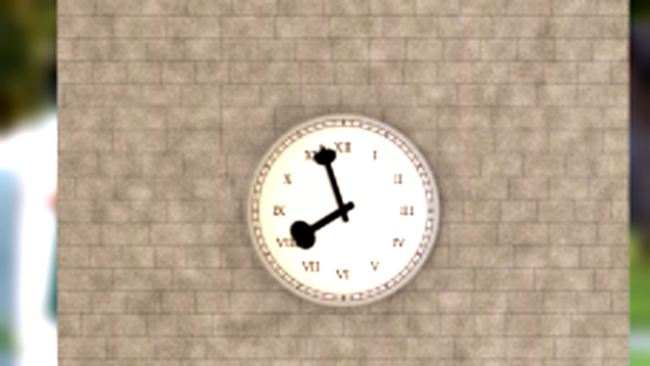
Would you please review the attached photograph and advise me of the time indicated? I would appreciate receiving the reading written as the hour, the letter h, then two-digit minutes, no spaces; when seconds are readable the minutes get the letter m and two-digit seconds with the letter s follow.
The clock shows 7h57
